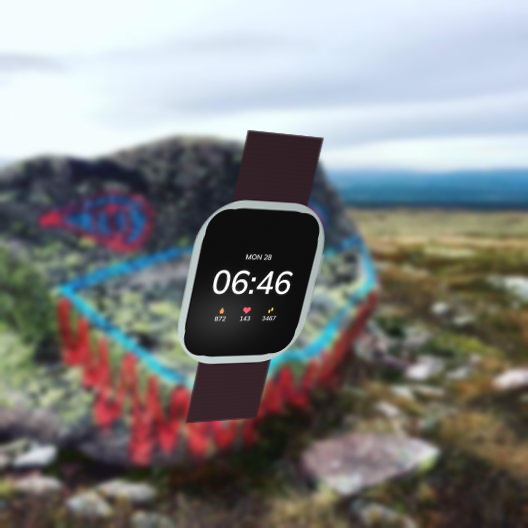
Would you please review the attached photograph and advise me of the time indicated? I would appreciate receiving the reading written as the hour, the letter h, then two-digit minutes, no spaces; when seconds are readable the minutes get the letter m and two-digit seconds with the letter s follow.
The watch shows 6h46
